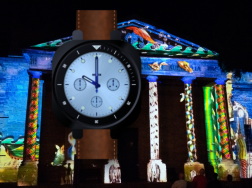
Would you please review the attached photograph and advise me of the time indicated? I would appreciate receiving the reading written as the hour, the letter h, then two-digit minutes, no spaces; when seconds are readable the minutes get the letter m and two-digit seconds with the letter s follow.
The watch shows 10h00
